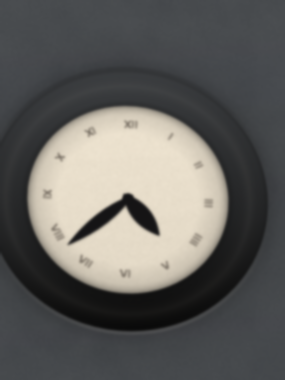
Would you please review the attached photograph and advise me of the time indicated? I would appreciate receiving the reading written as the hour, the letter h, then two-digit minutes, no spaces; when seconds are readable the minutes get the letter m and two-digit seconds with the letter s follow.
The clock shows 4h38
